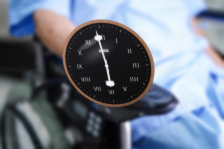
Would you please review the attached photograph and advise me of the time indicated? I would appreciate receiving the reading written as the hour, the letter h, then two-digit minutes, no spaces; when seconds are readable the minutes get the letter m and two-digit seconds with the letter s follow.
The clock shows 5h59
